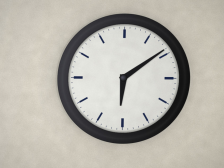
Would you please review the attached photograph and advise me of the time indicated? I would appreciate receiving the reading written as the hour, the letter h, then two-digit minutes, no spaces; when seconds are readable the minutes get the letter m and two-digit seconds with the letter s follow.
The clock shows 6h09
